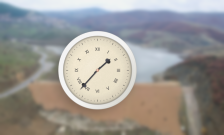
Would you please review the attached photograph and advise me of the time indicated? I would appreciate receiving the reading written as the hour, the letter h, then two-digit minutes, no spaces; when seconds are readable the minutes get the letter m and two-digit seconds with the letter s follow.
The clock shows 1h37
